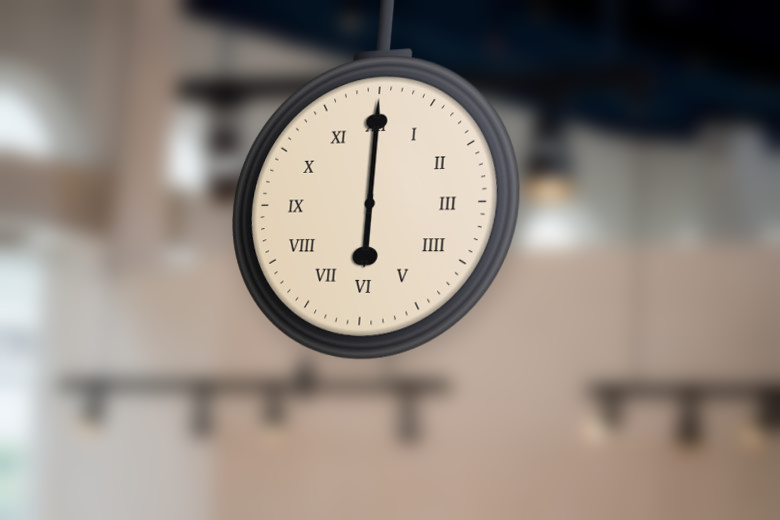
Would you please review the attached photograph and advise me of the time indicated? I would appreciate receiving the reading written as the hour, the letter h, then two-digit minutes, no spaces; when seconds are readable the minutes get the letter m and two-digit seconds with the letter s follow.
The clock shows 6h00
